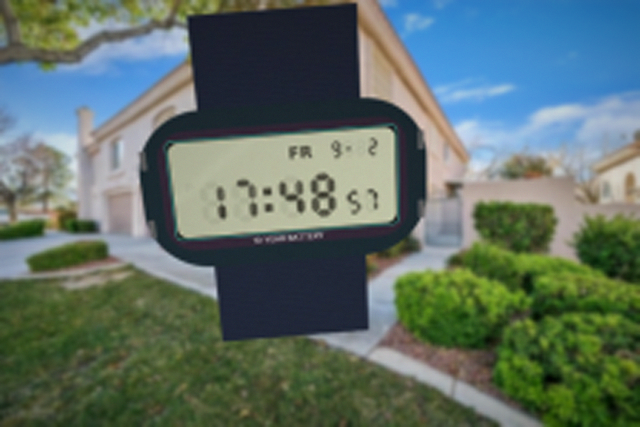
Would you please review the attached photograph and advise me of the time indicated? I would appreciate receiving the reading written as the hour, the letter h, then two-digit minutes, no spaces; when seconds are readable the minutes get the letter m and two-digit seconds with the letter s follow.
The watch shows 17h48m57s
